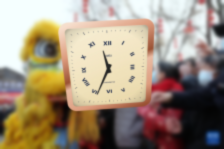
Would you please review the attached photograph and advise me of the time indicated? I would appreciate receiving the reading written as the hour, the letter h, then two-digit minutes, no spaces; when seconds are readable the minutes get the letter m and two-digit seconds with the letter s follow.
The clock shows 11h34
